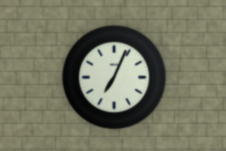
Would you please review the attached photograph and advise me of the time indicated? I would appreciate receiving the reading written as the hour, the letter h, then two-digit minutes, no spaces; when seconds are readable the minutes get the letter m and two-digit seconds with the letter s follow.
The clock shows 7h04
